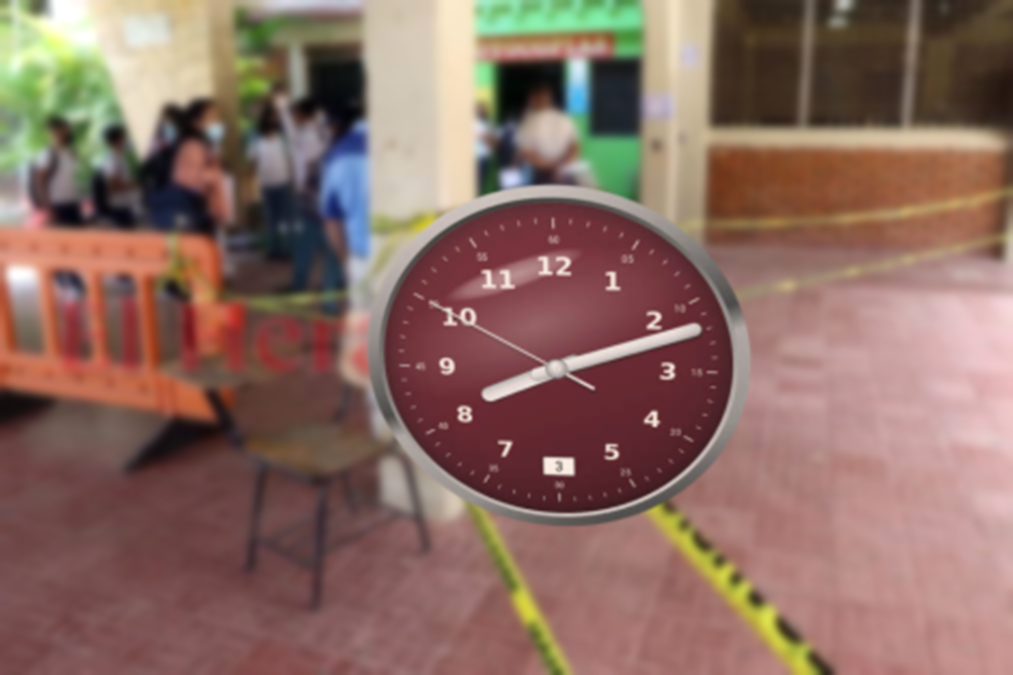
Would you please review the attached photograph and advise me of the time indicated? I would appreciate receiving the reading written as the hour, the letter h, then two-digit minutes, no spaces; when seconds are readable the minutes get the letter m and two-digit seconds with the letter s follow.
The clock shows 8h11m50s
